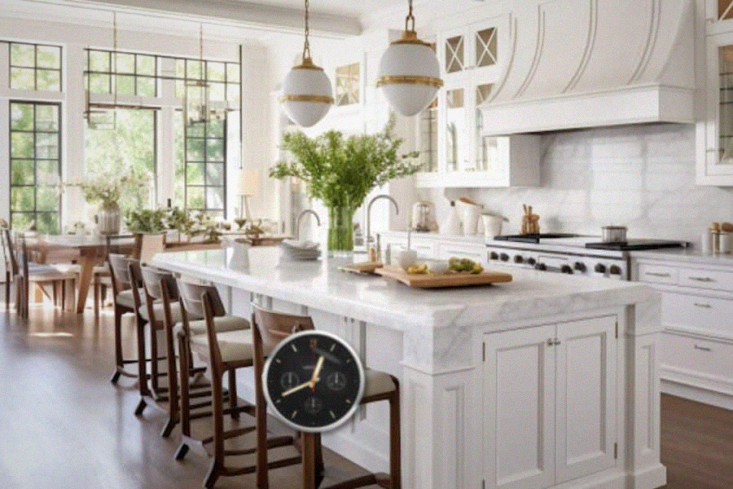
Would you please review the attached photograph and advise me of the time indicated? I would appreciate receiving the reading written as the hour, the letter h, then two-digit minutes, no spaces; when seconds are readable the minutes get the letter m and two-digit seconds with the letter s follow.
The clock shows 12h41
